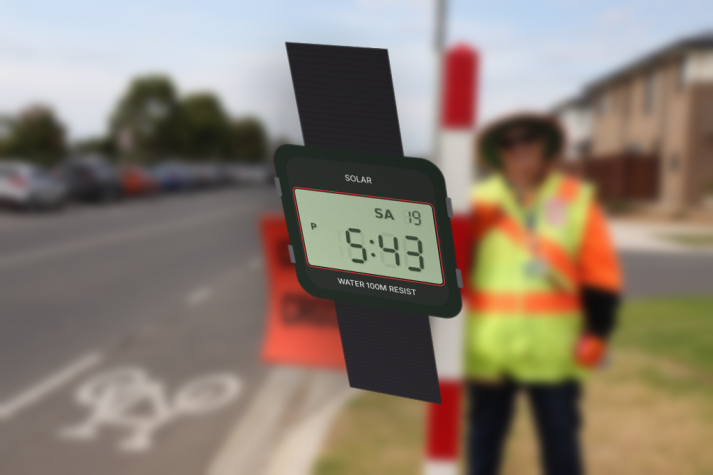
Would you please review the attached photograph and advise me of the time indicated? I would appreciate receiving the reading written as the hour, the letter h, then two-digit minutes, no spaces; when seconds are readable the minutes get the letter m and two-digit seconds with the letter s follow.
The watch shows 5h43
